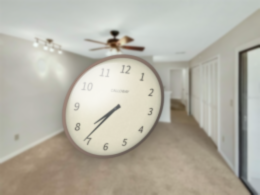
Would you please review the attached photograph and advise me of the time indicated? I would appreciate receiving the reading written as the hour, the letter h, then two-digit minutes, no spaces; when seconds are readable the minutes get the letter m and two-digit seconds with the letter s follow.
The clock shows 7h36
